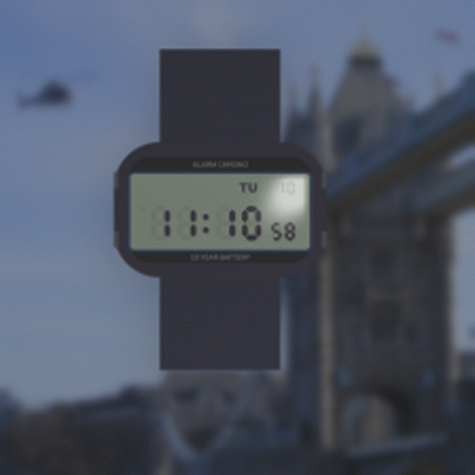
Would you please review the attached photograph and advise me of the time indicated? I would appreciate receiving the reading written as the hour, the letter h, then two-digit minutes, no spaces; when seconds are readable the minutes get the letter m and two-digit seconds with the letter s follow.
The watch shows 11h10m58s
